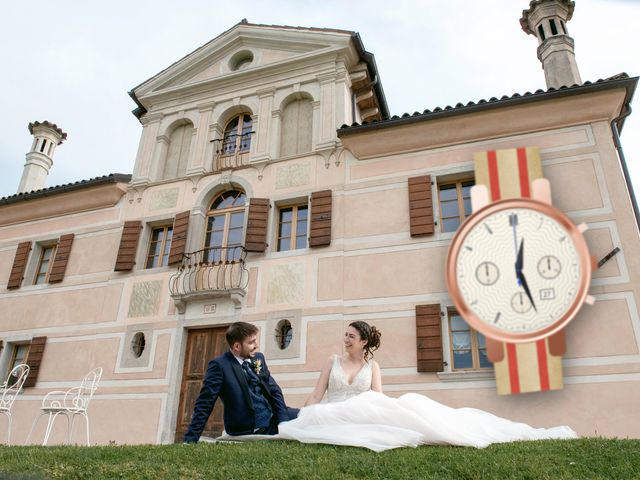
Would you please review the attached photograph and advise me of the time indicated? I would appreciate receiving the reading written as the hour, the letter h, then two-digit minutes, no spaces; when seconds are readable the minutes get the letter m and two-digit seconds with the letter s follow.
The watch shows 12h27
